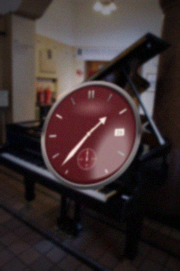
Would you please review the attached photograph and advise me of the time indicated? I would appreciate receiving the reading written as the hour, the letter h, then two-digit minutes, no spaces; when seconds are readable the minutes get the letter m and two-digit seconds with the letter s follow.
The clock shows 1h37
